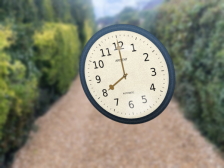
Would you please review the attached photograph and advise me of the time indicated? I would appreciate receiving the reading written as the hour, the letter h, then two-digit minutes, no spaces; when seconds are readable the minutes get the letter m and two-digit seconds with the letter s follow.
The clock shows 8h00
